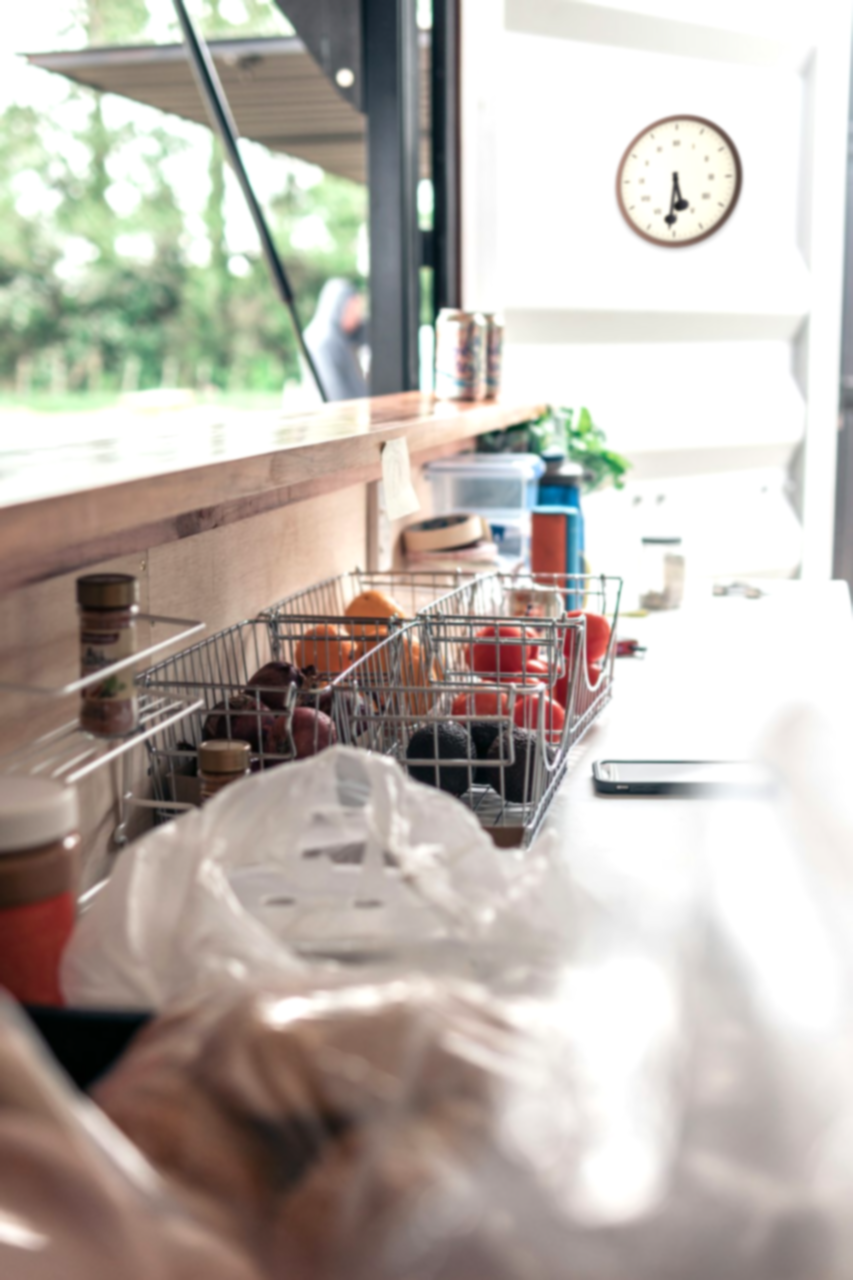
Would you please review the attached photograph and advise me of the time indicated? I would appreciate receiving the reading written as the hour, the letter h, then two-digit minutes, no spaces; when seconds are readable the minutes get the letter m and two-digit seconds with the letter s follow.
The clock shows 5h31
